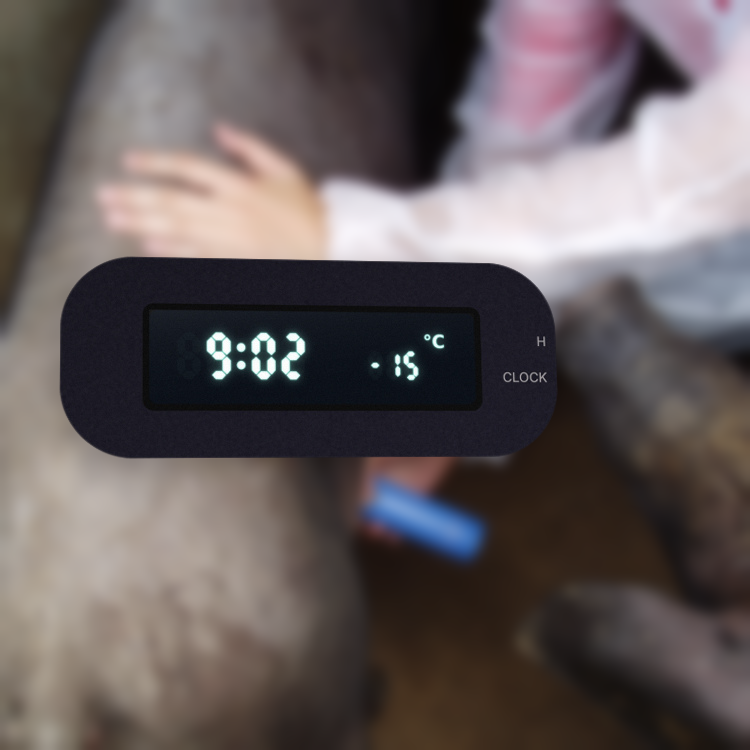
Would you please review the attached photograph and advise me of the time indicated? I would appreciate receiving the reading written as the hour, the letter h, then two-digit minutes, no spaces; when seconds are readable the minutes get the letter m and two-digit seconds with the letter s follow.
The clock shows 9h02
